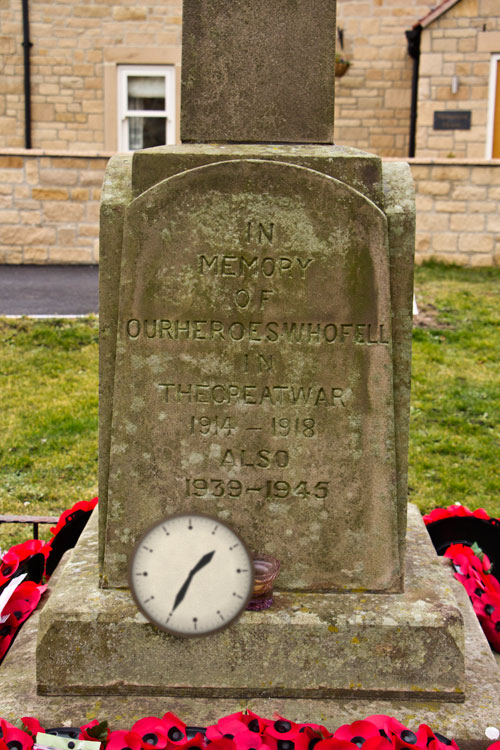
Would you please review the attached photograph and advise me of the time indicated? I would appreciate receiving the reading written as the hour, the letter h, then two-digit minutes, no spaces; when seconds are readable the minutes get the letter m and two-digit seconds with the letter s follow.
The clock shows 1h35
